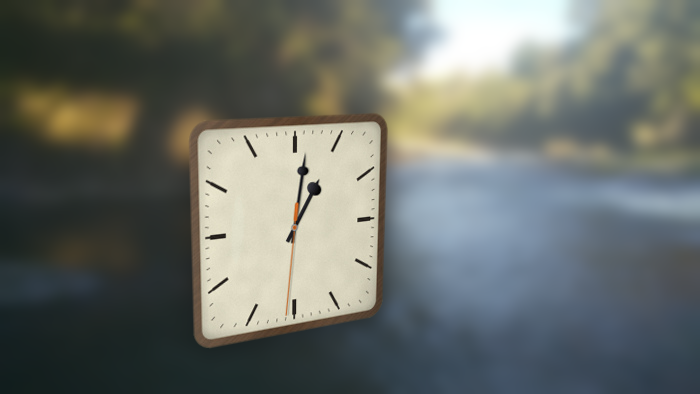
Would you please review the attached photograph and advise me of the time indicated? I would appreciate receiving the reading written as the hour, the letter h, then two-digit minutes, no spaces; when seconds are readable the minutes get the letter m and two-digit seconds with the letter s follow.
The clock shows 1h01m31s
